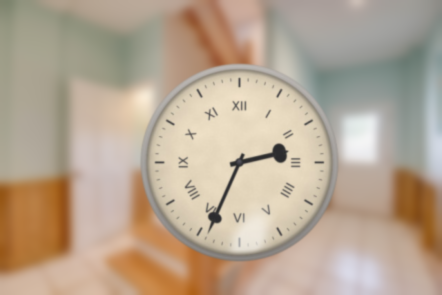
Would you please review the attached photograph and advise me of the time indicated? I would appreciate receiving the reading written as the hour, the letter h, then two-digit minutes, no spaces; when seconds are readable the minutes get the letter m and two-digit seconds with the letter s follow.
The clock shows 2h34
